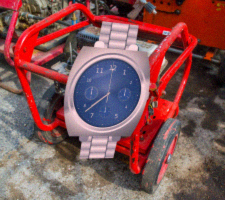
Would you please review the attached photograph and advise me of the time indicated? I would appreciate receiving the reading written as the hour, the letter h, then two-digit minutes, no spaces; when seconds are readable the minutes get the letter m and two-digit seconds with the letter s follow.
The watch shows 7h38
